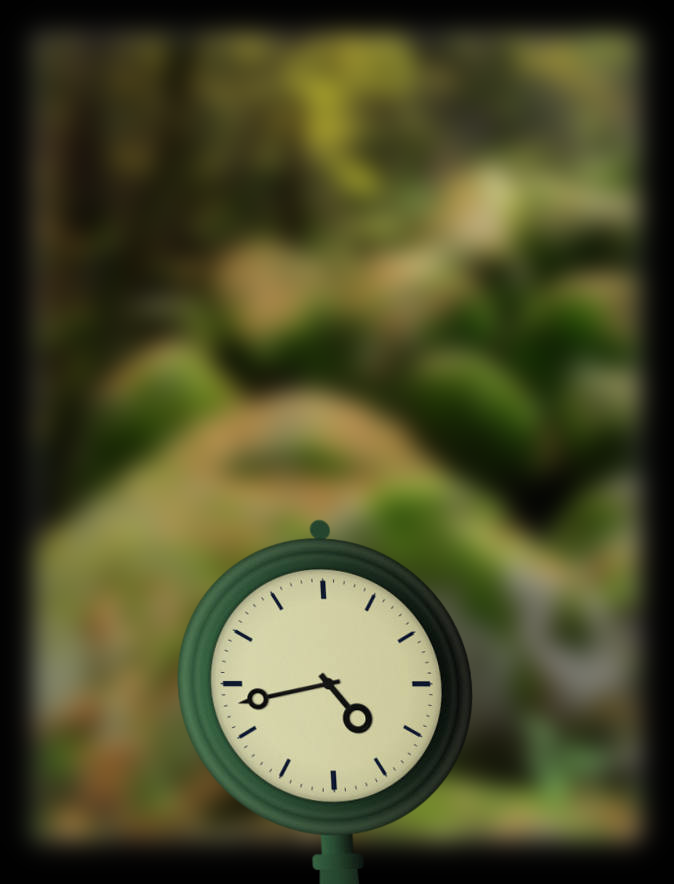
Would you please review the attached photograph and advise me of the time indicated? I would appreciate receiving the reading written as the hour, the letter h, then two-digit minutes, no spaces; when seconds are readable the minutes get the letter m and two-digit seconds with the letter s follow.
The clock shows 4h43
